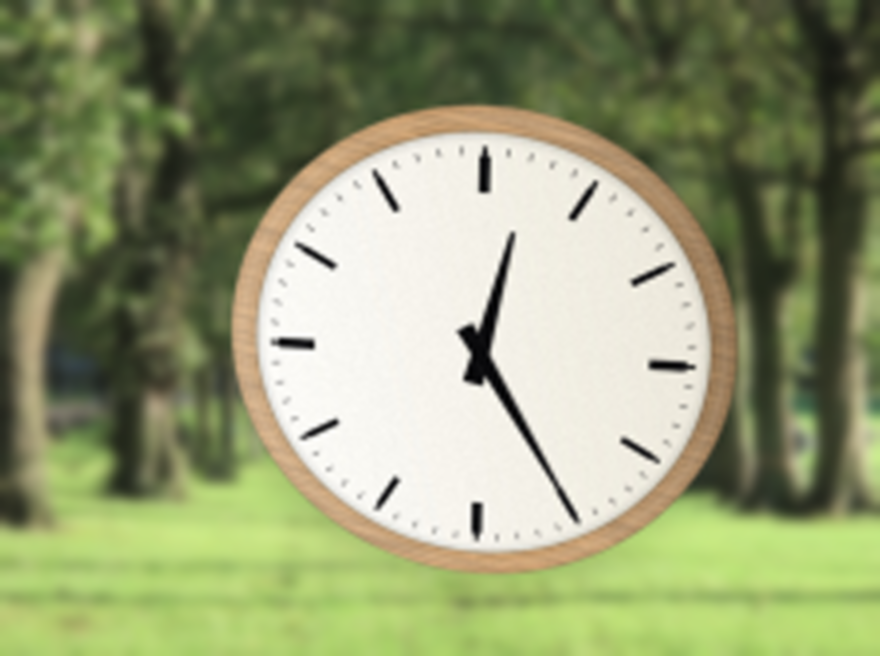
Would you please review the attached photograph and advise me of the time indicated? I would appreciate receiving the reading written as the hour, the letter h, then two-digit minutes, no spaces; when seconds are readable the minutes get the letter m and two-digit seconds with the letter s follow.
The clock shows 12h25
